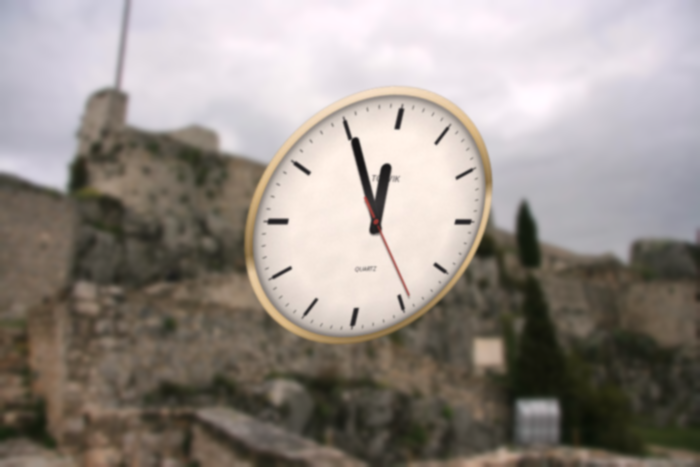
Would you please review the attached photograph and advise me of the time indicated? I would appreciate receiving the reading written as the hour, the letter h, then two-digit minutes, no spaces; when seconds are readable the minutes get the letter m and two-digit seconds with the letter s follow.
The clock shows 11h55m24s
